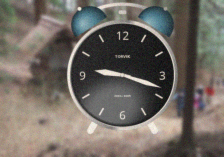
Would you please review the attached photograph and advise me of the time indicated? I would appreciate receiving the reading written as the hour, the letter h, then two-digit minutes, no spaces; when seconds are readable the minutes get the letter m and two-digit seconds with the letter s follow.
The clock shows 9h18
